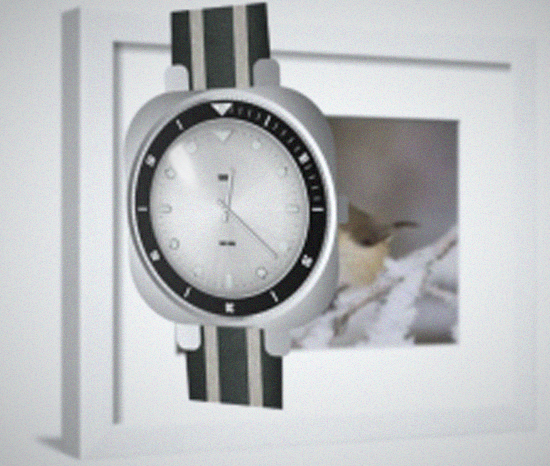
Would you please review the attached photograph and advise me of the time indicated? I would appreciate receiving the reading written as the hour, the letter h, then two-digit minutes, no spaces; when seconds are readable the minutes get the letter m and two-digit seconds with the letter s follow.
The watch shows 12h22
